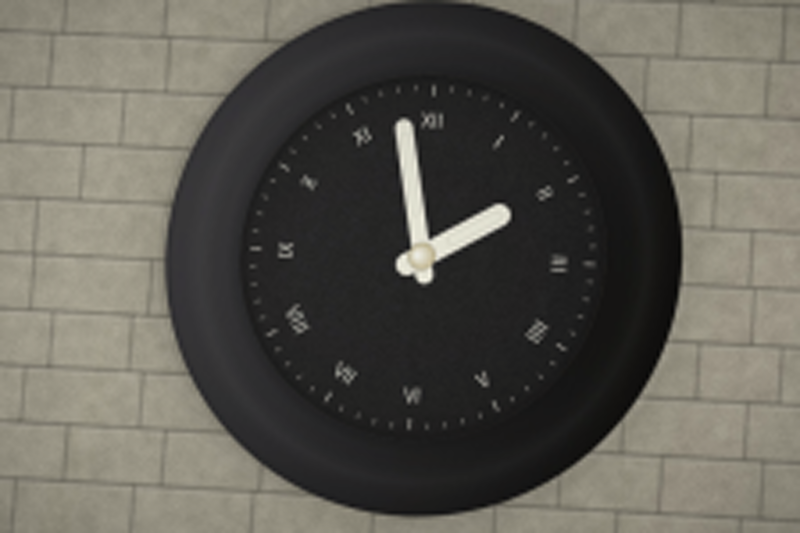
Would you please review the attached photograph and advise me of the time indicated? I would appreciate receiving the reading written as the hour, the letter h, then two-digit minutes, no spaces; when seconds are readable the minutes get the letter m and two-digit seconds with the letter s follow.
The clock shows 1h58
